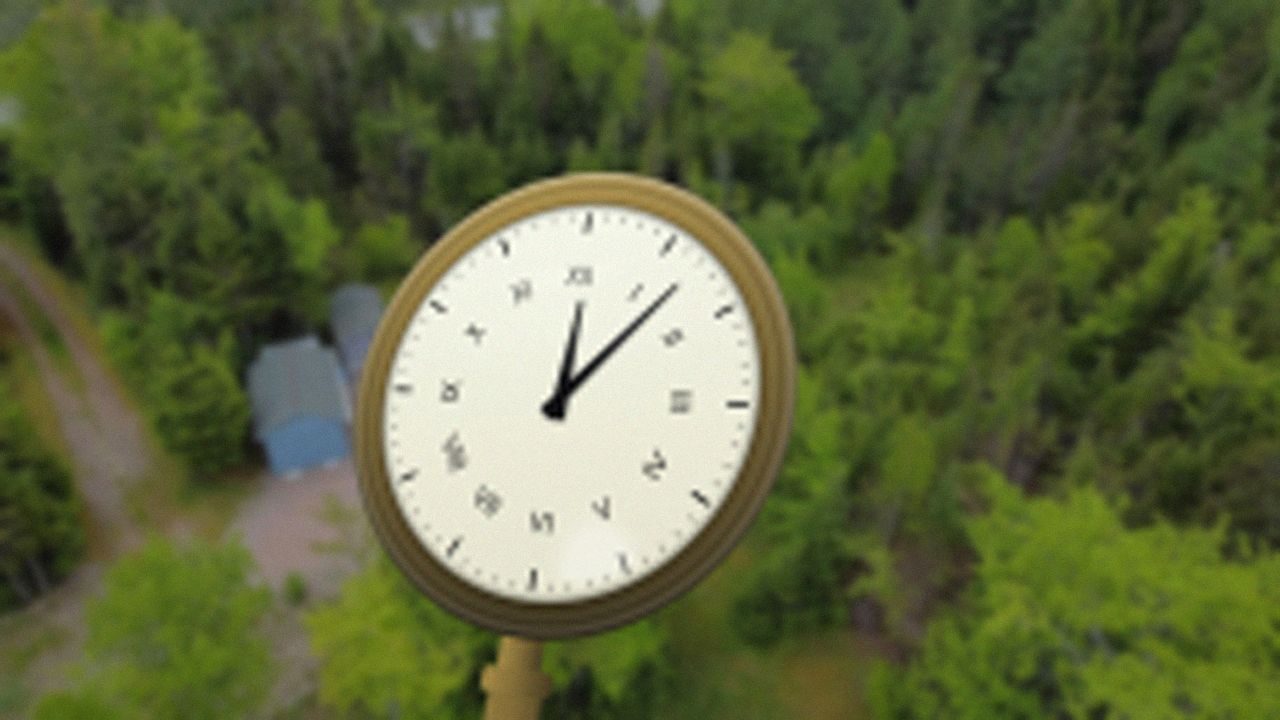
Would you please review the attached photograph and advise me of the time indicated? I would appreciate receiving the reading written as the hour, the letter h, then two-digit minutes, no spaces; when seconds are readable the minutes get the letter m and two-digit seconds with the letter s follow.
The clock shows 12h07
